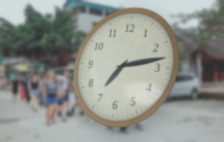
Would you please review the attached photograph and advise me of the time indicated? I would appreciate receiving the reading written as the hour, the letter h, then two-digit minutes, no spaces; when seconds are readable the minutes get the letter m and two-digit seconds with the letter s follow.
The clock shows 7h13
